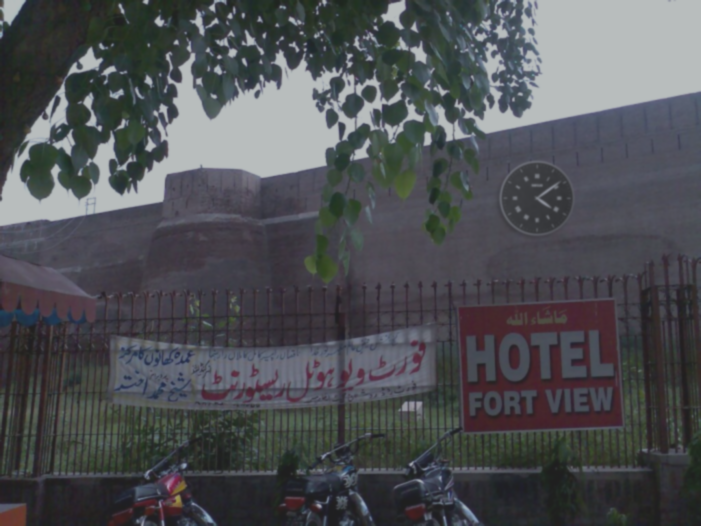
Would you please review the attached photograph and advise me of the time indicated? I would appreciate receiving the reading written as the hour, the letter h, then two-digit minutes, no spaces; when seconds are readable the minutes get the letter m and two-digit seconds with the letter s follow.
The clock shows 4h09
